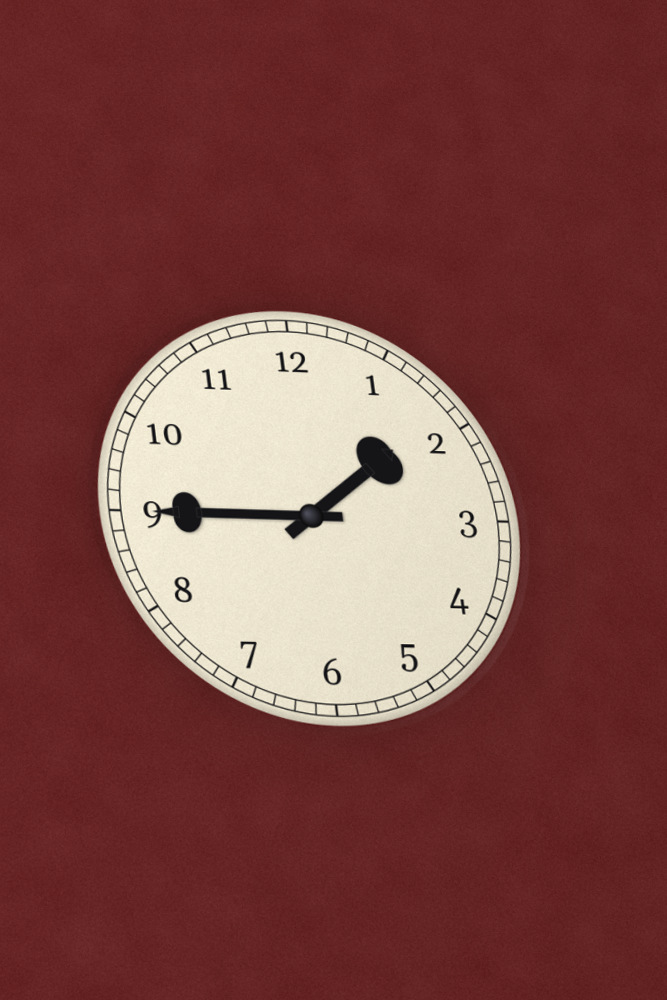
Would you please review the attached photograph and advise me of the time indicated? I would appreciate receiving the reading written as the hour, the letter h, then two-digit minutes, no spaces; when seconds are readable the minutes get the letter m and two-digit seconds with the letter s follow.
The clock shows 1h45
